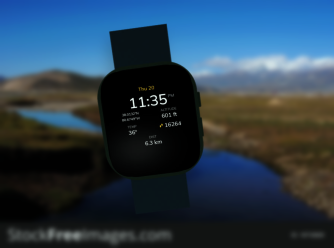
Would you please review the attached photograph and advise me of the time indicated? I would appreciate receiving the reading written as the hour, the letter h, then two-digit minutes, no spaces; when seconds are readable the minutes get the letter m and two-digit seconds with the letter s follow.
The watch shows 11h35
